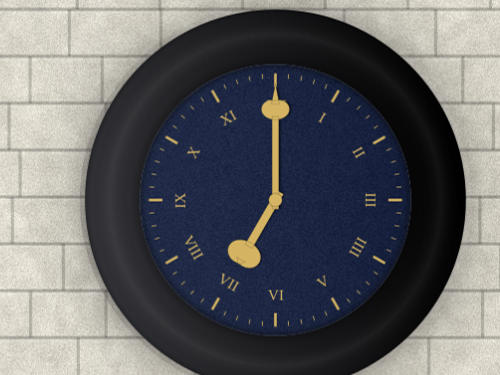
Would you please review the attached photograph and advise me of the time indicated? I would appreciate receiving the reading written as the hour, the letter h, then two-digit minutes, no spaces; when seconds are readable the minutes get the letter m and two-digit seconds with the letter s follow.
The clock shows 7h00
